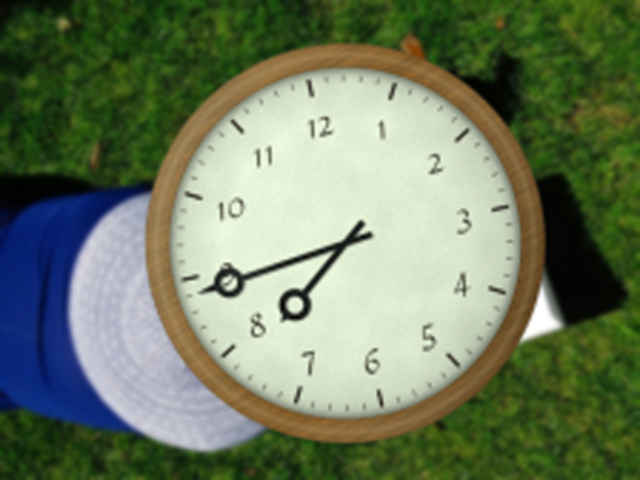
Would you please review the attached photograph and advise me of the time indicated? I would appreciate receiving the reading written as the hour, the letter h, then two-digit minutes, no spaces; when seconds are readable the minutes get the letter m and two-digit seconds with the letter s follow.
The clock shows 7h44
